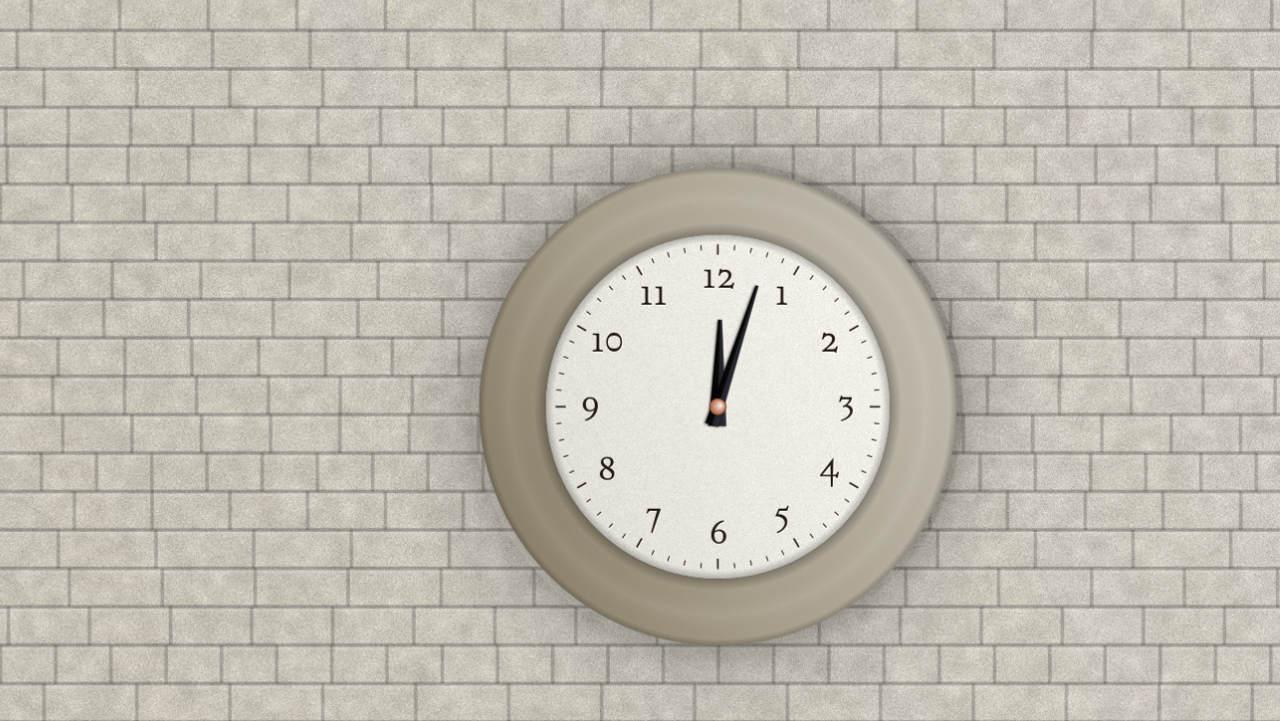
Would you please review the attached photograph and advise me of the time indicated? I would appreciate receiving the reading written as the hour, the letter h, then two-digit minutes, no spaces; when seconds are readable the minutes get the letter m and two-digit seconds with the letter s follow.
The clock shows 12h03
